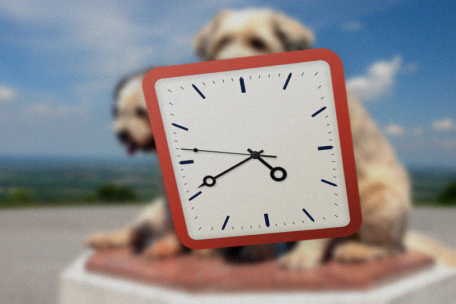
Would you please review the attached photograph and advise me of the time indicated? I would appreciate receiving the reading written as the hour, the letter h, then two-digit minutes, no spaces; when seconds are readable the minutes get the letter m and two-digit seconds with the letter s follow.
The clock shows 4h40m47s
